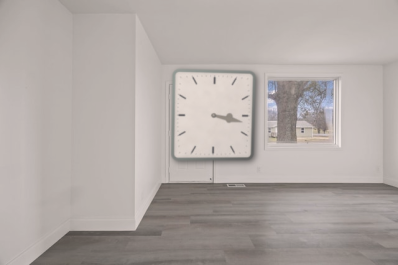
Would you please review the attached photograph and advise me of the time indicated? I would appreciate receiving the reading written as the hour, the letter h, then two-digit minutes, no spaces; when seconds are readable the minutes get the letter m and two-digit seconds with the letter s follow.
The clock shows 3h17
